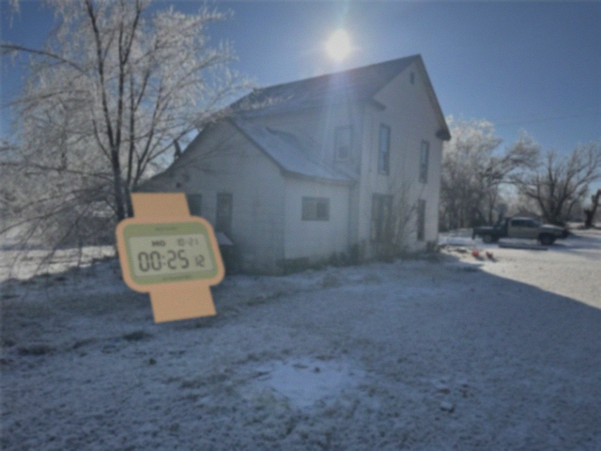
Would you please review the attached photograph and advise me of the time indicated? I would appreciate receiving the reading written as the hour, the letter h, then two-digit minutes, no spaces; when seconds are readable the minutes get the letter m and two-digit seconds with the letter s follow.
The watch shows 0h25m12s
